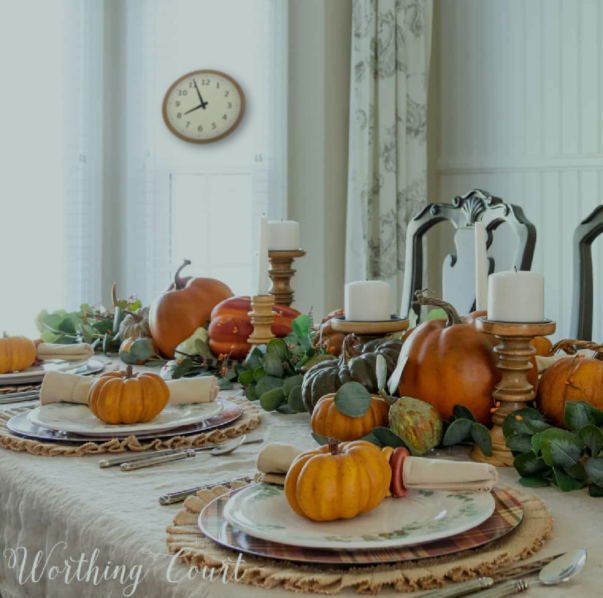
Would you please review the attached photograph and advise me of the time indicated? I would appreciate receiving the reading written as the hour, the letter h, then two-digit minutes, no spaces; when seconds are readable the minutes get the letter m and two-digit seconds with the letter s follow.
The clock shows 7h56
